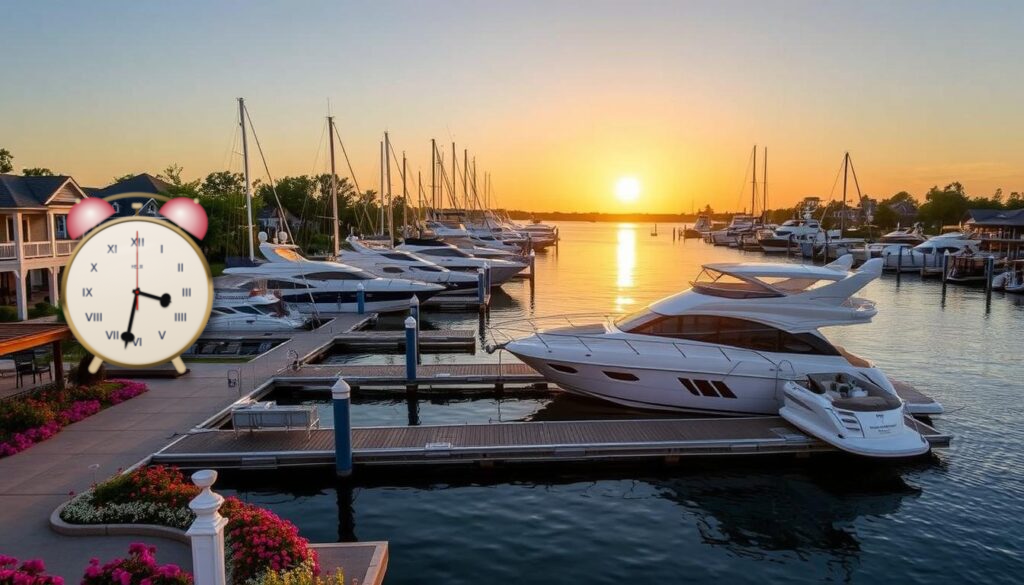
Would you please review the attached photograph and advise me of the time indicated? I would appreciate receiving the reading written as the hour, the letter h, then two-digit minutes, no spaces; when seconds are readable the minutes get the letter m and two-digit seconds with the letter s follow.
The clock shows 3h32m00s
